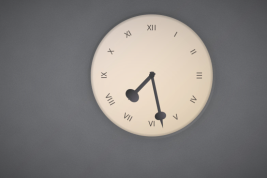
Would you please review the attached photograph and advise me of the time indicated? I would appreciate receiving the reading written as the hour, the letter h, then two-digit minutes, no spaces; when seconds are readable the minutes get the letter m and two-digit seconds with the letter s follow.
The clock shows 7h28
